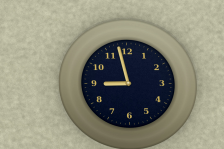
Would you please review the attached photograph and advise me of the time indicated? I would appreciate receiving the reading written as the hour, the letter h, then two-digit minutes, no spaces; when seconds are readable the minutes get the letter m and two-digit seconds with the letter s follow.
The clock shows 8h58
